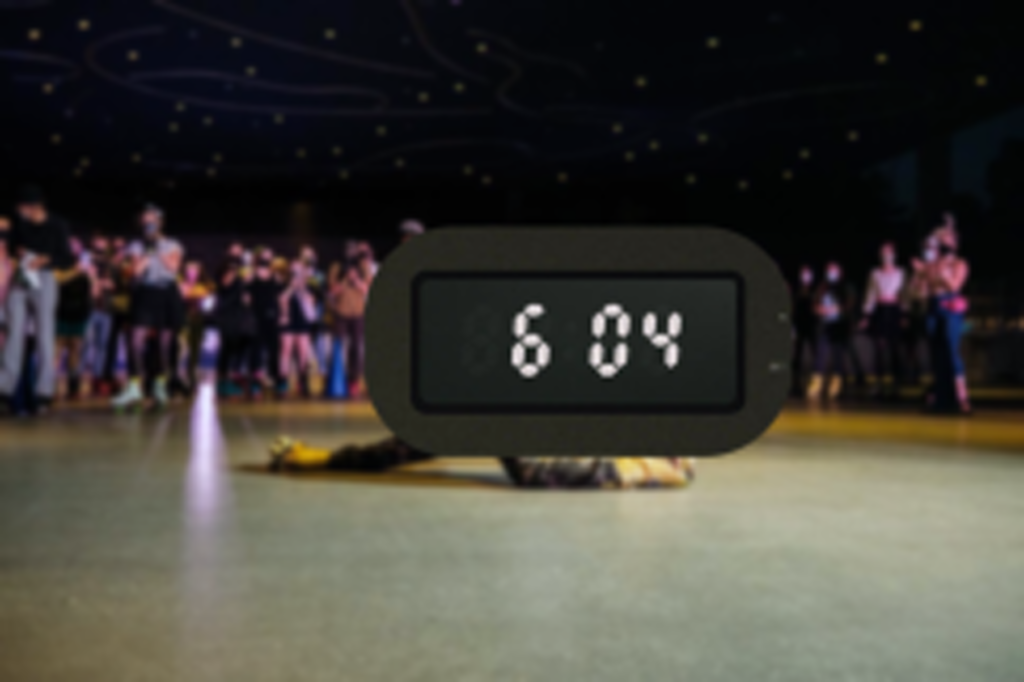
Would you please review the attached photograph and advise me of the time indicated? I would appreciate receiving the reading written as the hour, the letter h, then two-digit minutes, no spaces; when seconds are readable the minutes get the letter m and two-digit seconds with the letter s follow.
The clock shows 6h04
